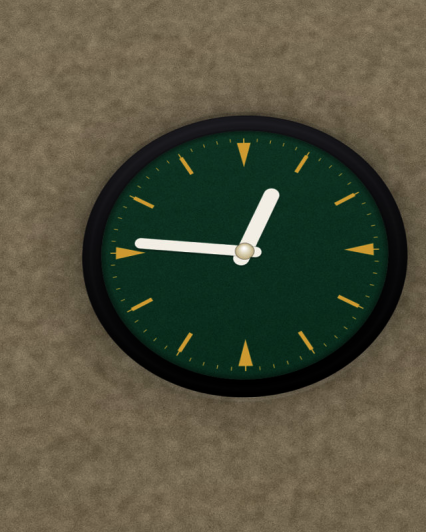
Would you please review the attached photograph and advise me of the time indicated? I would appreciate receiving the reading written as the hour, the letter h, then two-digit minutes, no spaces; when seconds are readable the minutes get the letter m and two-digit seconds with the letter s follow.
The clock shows 12h46
